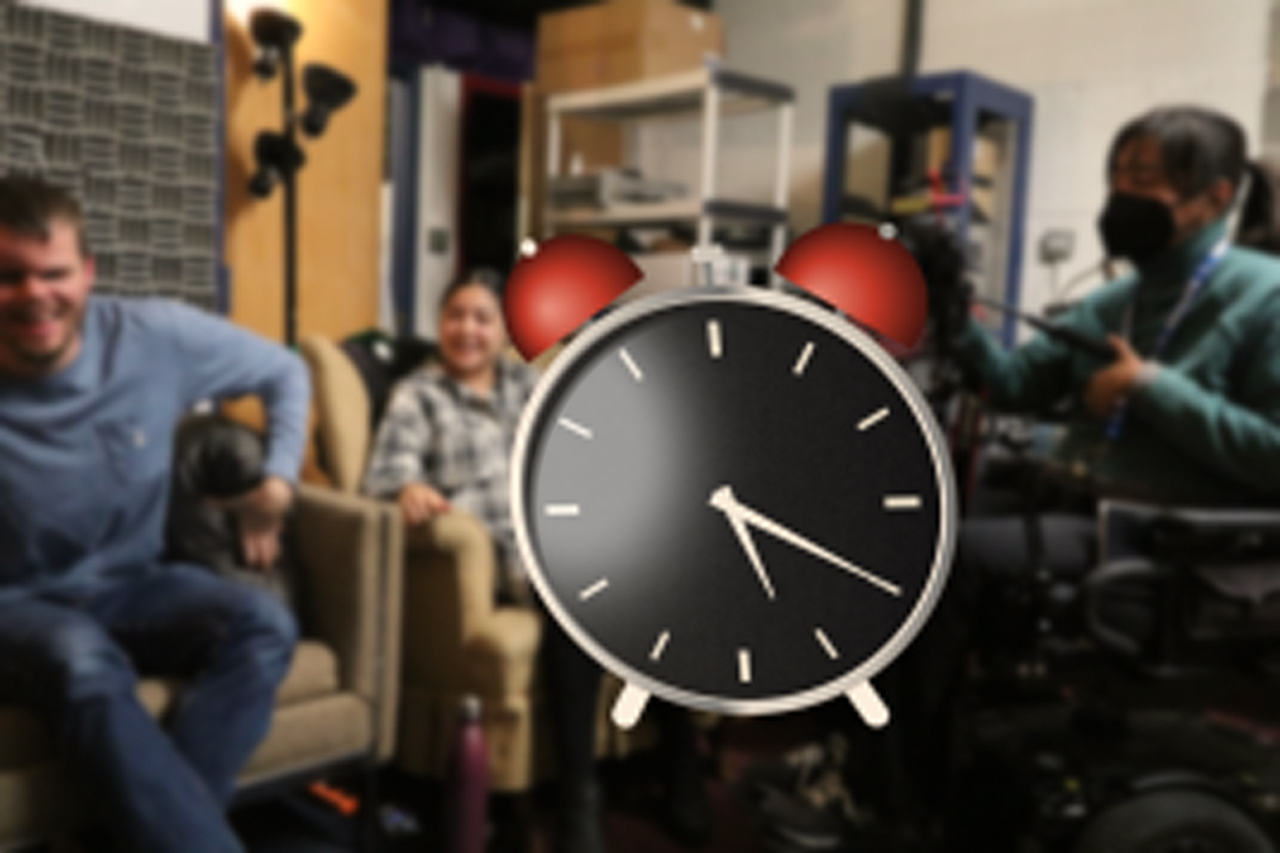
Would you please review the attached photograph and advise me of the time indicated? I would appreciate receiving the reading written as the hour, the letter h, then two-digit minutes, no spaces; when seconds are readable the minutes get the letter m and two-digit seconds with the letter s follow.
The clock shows 5h20
